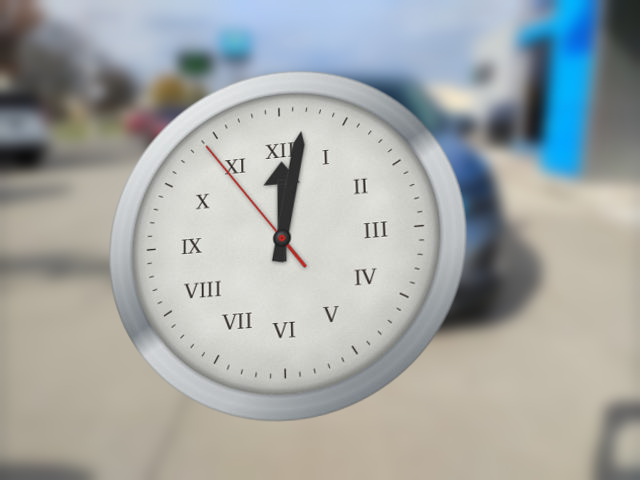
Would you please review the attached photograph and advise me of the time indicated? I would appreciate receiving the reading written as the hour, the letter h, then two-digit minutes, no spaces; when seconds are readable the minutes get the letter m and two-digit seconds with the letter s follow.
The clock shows 12h01m54s
